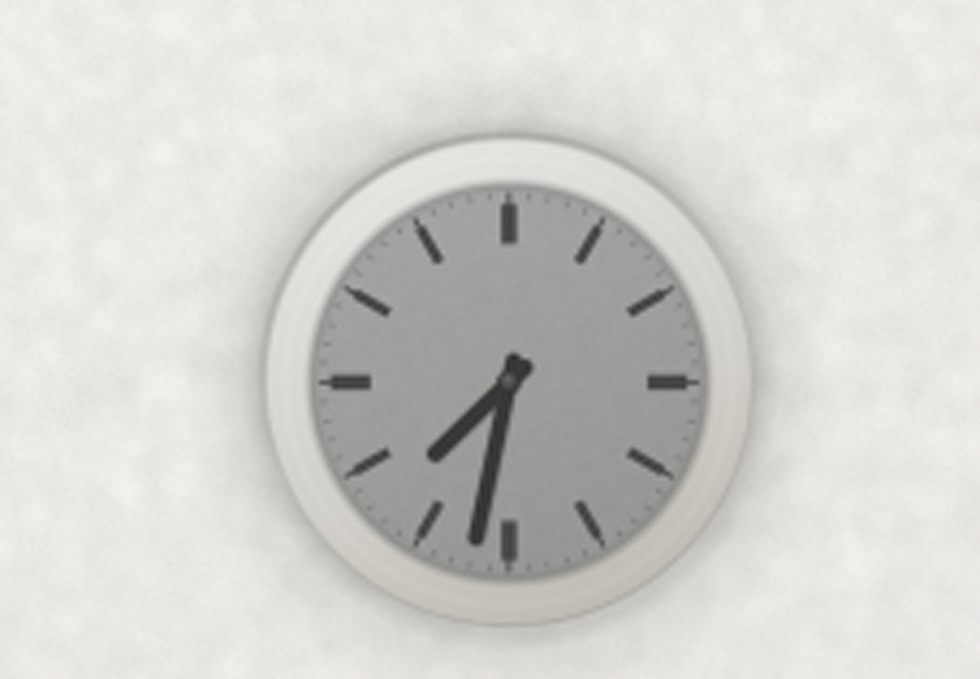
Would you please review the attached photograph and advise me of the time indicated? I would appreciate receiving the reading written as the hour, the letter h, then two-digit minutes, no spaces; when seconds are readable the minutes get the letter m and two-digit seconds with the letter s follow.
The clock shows 7h32
